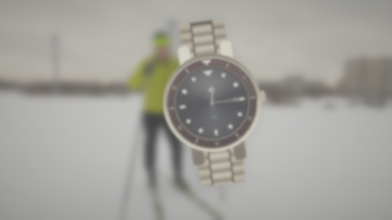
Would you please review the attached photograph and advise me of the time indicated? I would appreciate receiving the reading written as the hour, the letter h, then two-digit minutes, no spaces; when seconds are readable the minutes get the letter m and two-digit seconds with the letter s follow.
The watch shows 12h15
